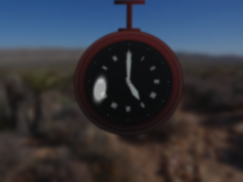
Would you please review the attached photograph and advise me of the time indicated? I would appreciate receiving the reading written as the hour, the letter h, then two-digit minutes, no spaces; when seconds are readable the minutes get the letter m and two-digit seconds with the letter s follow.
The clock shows 5h00
